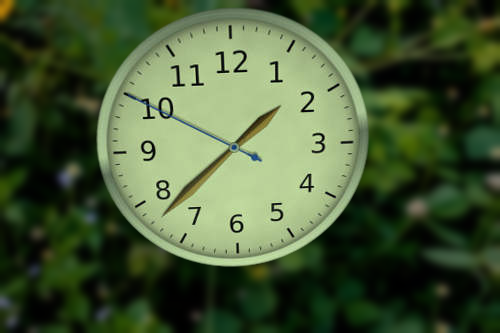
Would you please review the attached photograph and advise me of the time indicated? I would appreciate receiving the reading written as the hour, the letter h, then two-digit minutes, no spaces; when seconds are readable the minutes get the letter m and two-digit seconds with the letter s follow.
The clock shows 1h37m50s
